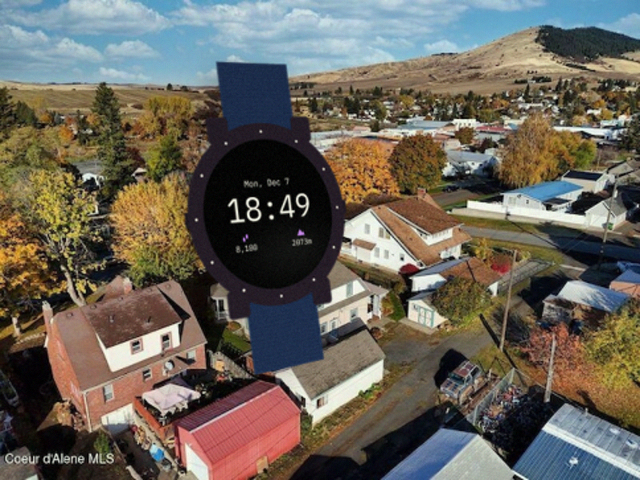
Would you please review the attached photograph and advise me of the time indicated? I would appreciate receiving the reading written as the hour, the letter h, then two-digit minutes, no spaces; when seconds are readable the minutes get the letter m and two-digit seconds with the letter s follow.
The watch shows 18h49
